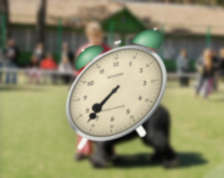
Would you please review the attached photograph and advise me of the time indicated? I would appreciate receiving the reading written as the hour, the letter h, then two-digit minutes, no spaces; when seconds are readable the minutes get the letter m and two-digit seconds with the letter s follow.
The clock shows 7h37
